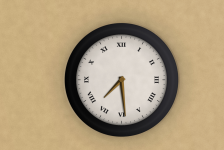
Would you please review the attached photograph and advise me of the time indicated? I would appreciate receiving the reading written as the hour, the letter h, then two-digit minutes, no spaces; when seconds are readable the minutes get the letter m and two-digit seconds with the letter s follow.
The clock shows 7h29
